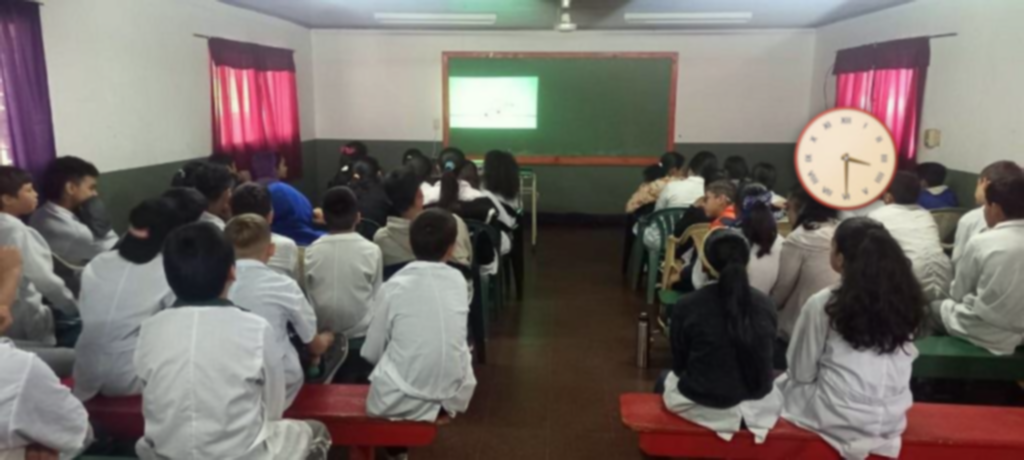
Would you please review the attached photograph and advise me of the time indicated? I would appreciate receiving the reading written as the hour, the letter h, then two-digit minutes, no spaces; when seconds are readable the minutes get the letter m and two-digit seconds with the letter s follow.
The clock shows 3h30
